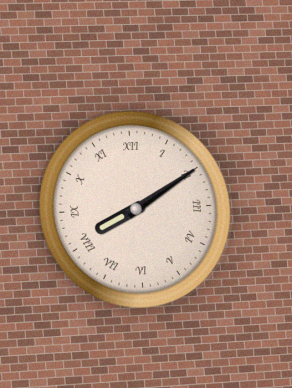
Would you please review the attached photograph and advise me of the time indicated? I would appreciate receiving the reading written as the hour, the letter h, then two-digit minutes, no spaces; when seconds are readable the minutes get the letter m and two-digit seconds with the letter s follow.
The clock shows 8h10
